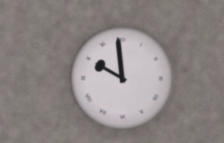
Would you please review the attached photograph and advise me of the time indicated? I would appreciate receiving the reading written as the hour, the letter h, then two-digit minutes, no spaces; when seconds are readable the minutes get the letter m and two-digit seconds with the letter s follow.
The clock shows 9h59
